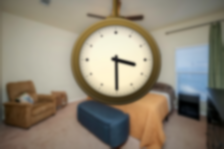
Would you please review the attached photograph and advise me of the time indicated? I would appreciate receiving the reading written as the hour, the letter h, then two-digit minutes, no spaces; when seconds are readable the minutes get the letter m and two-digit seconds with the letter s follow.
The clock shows 3h30
